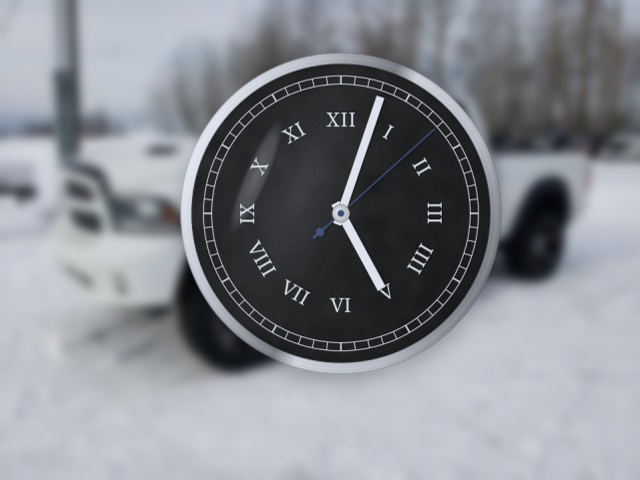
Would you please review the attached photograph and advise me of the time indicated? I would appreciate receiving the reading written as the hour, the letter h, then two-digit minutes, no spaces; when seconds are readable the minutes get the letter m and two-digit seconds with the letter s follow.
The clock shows 5h03m08s
